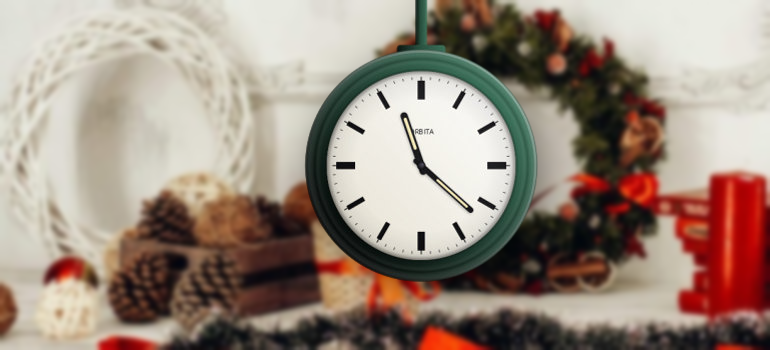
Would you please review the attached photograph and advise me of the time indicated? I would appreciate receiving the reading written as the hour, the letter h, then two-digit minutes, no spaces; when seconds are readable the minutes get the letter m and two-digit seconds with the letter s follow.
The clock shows 11h22
